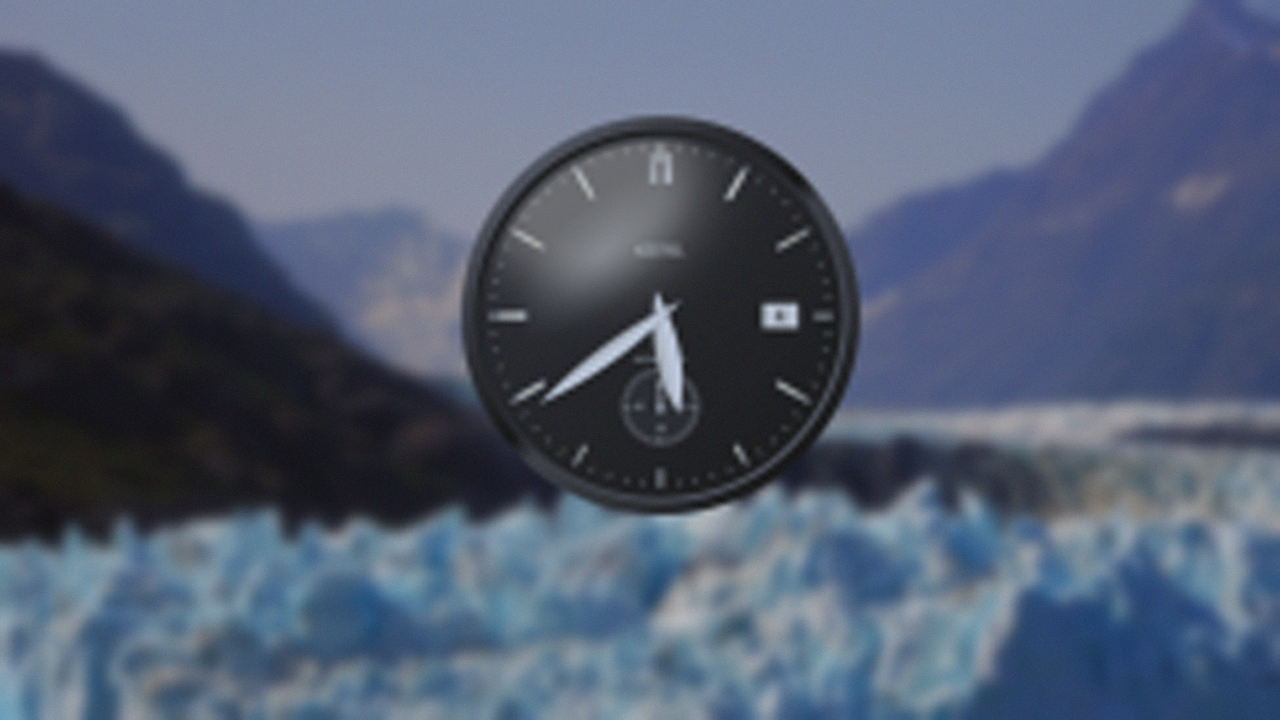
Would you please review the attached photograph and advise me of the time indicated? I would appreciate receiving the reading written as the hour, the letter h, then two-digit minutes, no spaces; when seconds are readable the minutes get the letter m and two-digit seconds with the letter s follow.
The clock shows 5h39
